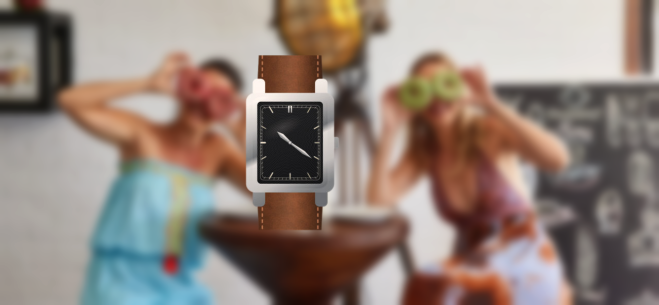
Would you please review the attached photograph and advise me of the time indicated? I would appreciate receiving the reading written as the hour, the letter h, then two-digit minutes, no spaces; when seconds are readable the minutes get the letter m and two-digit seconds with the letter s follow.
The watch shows 10h21
